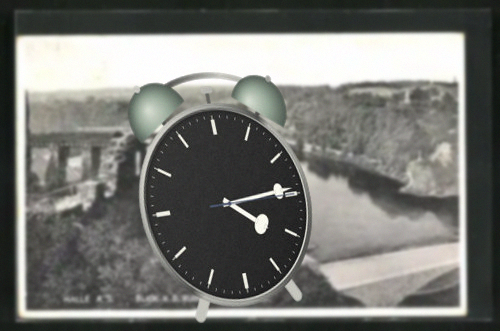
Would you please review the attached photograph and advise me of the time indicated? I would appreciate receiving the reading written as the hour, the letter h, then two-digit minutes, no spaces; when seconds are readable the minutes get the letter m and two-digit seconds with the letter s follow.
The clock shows 4h14m15s
